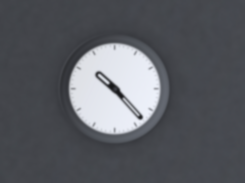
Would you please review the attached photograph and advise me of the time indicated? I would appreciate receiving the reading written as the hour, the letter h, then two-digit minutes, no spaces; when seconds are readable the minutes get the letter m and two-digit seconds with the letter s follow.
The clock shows 10h23
